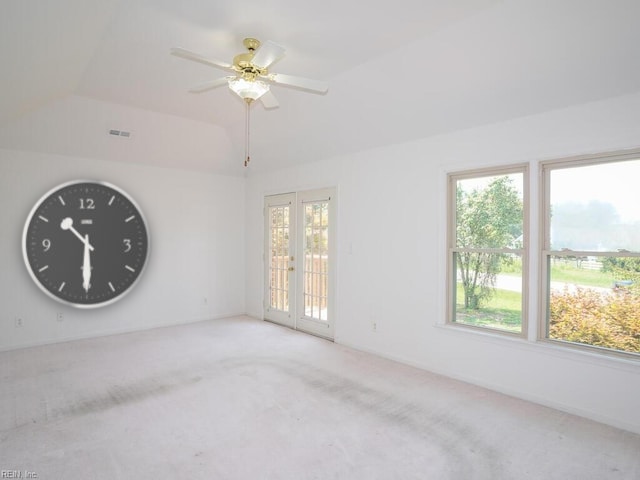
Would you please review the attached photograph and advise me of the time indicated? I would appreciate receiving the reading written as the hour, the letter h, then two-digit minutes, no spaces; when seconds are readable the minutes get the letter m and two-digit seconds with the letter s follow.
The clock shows 10h30
